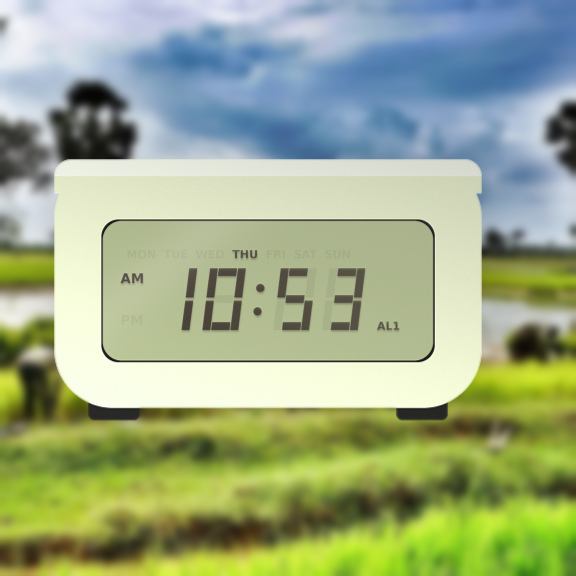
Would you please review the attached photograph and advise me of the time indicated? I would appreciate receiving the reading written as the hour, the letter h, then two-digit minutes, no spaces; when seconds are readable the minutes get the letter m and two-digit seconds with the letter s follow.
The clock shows 10h53
